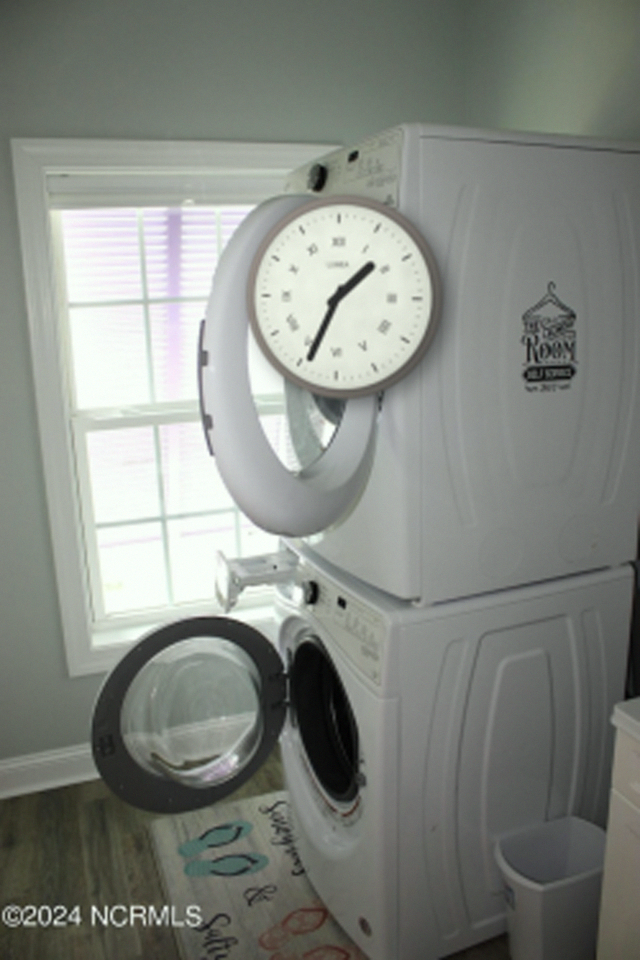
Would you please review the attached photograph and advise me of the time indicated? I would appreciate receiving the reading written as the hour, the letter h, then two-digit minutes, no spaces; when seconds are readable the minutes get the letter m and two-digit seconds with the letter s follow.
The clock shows 1h34
